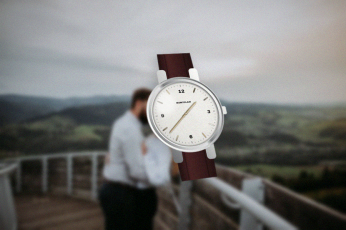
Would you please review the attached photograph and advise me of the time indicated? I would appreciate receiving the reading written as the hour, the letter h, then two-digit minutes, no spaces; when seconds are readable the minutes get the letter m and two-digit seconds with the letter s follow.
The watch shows 1h38
